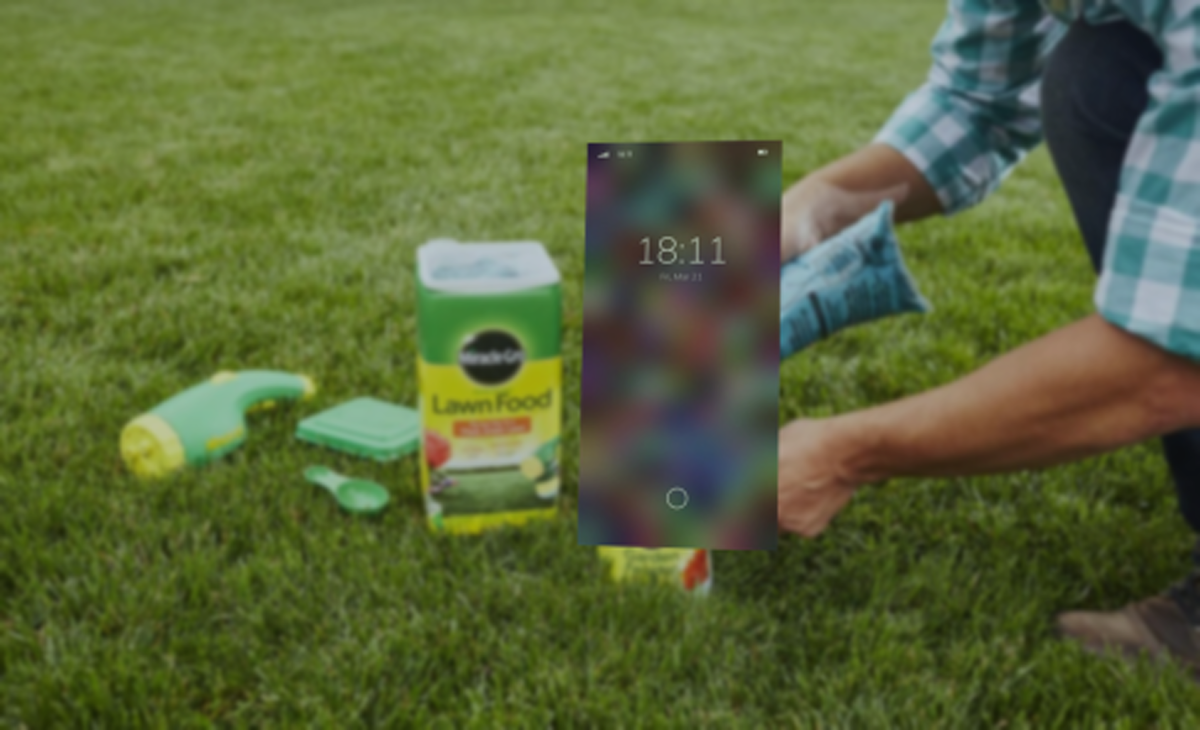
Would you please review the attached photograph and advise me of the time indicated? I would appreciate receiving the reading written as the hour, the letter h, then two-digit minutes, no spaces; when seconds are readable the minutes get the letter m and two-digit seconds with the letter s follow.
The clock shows 18h11
